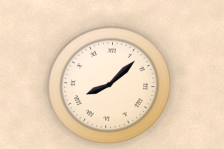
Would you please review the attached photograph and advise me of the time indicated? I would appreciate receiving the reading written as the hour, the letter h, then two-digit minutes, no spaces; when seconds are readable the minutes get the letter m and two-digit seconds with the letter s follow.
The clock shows 8h07
